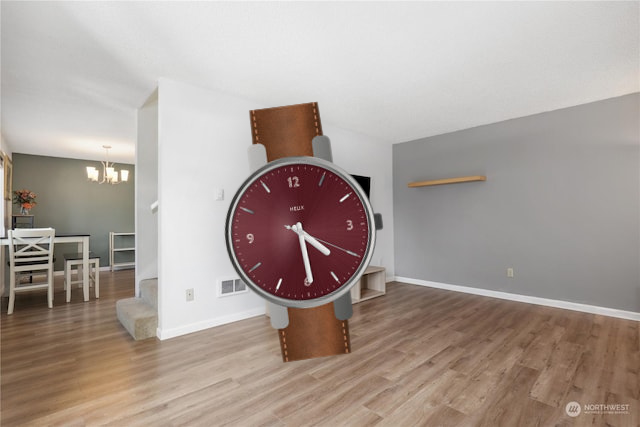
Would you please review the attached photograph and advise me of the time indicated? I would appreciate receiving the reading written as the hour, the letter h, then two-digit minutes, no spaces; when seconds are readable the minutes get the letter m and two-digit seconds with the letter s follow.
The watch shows 4h29m20s
